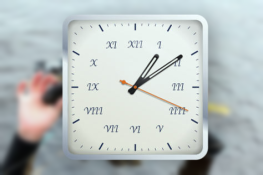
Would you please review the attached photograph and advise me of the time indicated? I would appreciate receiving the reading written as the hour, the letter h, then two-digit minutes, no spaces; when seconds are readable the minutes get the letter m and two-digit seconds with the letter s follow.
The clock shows 1h09m19s
